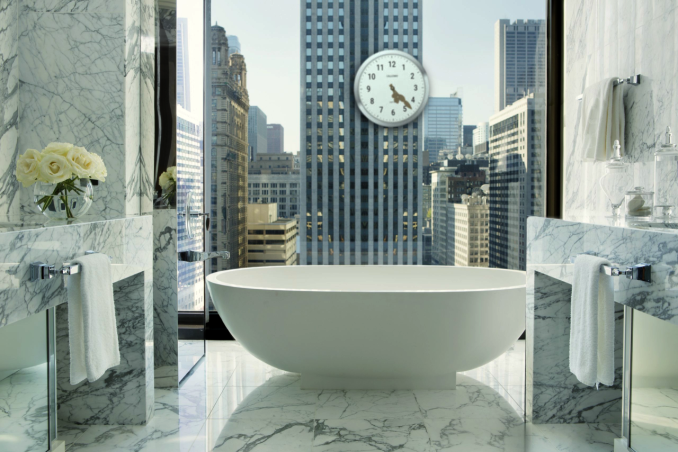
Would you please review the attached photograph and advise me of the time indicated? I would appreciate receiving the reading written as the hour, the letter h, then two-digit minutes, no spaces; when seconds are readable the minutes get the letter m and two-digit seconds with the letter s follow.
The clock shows 5h23
